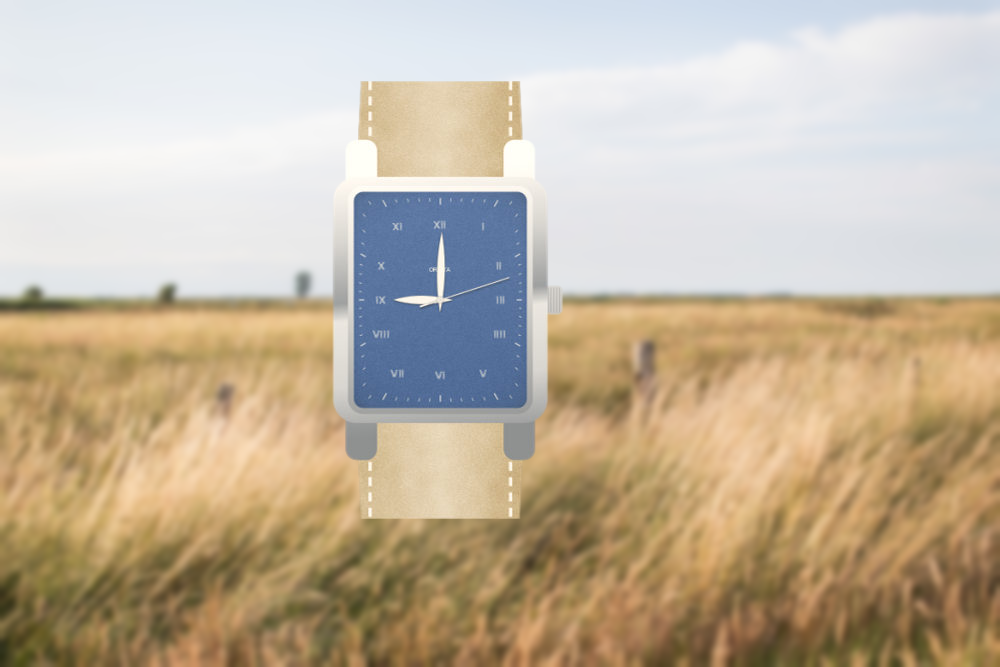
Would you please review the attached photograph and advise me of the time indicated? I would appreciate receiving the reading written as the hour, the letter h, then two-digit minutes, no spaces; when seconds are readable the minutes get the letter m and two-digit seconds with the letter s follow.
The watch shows 9h00m12s
